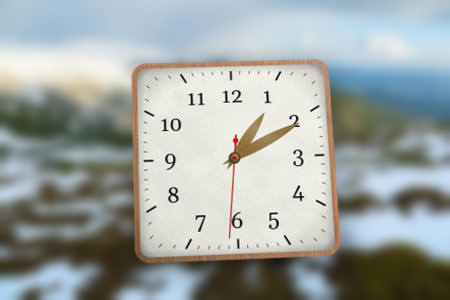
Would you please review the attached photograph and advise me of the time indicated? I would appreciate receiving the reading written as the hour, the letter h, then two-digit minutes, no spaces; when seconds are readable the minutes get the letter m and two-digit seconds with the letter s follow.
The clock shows 1h10m31s
